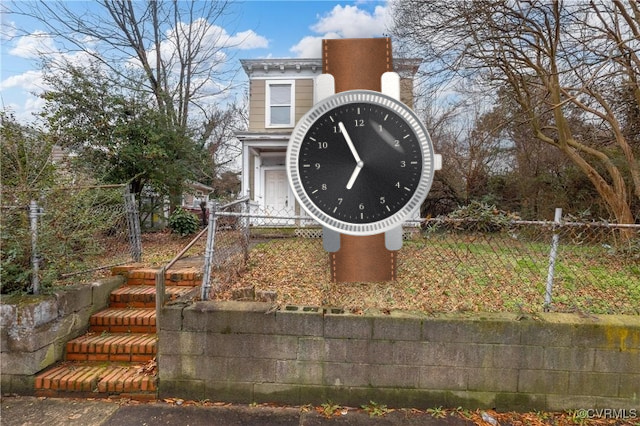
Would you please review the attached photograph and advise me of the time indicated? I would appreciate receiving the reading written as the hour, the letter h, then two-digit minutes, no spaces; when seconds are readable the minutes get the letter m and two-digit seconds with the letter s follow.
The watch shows 6h56
